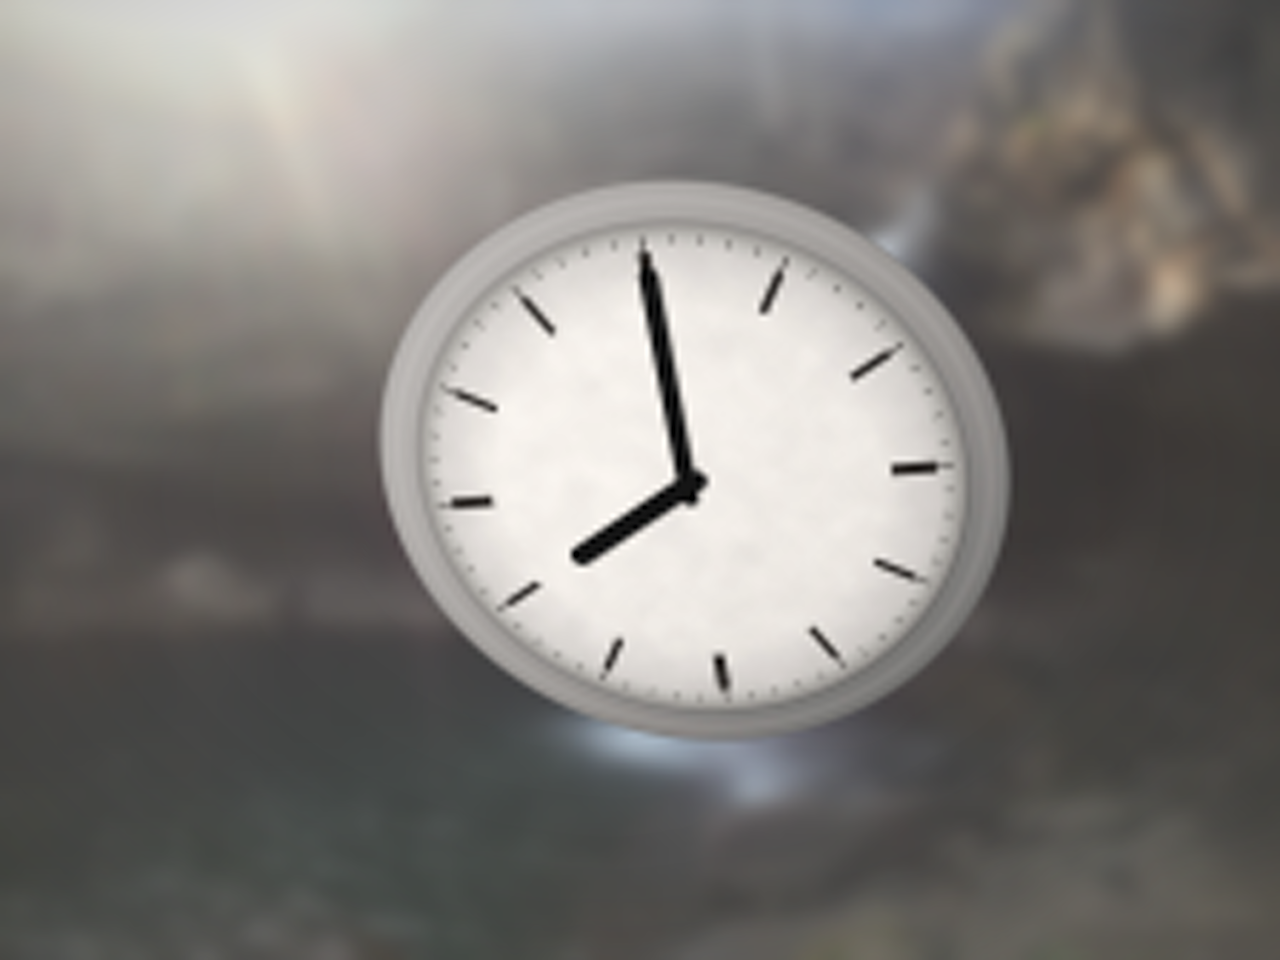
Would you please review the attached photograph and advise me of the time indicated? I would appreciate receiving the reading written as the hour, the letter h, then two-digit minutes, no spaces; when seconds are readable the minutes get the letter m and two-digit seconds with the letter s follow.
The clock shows 8h00
